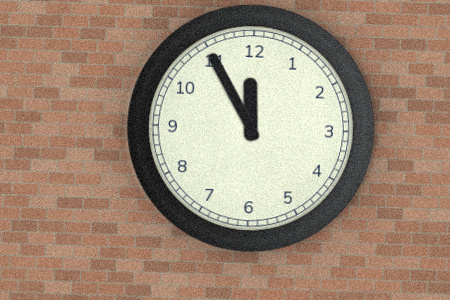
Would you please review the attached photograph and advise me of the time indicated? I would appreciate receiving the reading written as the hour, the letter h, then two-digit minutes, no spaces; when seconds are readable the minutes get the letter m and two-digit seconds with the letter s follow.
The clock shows 11h55
